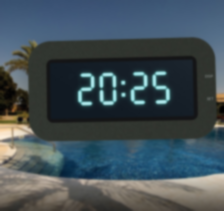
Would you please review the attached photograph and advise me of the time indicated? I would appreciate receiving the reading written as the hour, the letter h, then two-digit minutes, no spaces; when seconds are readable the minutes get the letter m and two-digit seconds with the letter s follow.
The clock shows 20h25
